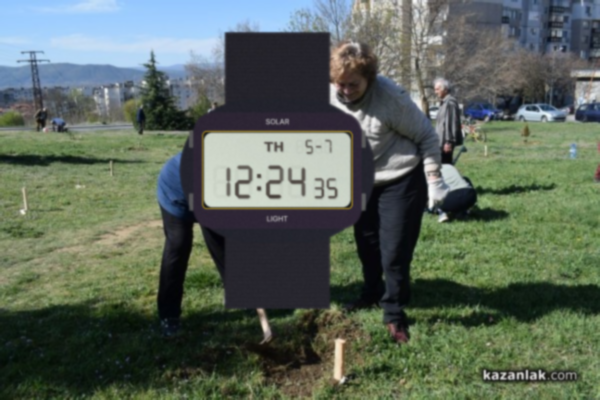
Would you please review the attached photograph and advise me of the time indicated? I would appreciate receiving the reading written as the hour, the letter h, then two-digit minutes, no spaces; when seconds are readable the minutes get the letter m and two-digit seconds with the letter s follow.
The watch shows 12h24m35s
